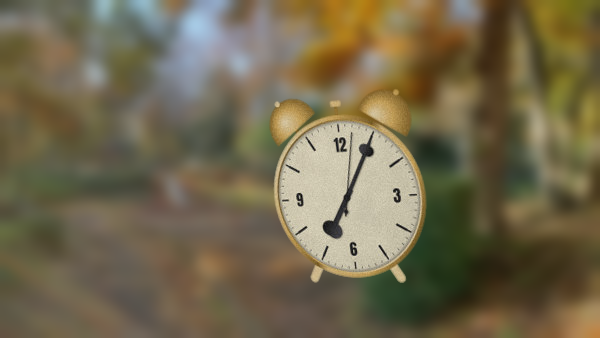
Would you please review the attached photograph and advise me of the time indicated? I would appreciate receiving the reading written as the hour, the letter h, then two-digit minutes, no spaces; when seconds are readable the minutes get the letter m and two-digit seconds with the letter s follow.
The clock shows 7h05m02s
